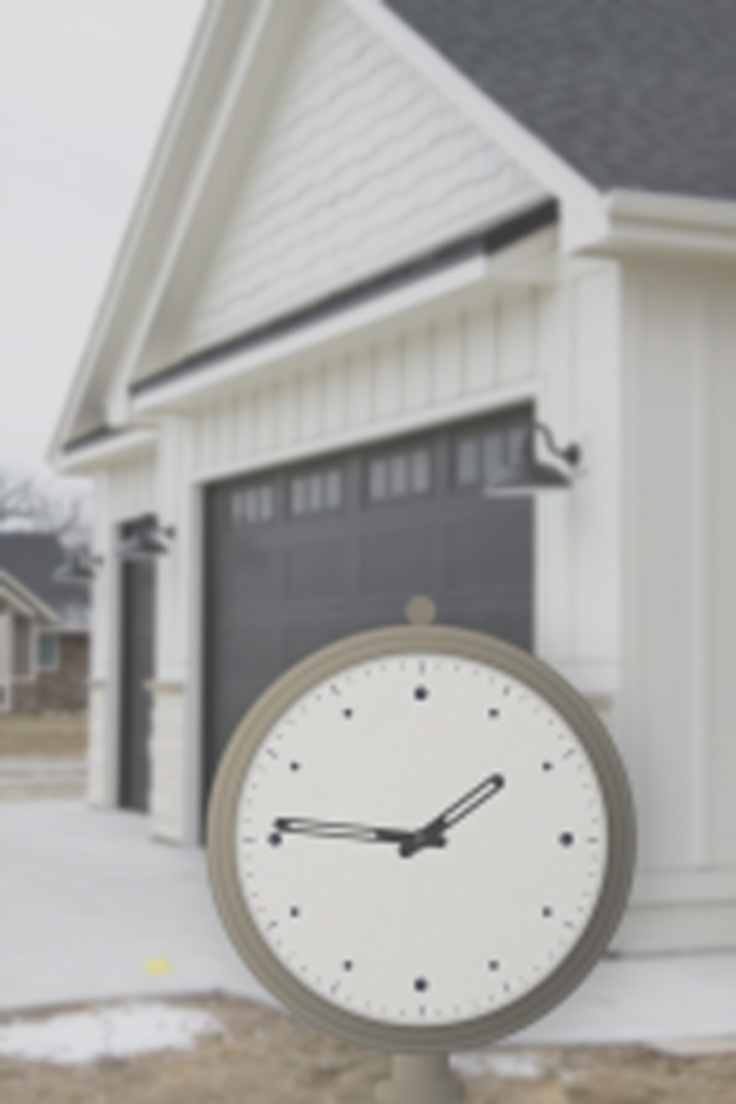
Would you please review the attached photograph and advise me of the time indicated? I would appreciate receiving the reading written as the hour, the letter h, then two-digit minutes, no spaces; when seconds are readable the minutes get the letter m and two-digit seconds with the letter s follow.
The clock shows 1h46
